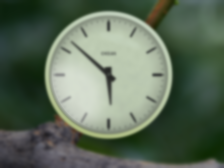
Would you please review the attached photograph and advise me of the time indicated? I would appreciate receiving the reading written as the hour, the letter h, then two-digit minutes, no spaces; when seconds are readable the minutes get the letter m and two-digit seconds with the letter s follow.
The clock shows 5h52
